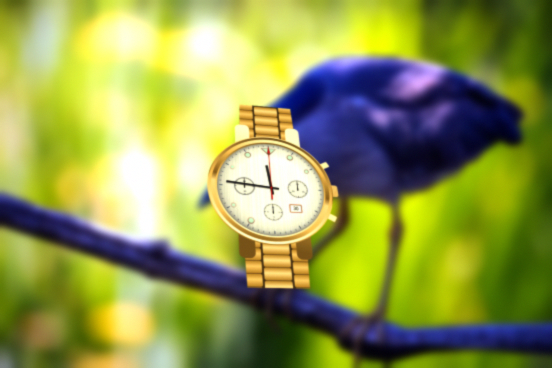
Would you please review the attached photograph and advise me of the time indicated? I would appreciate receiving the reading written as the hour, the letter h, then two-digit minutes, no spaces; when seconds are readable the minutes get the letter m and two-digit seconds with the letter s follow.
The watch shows 11h46
